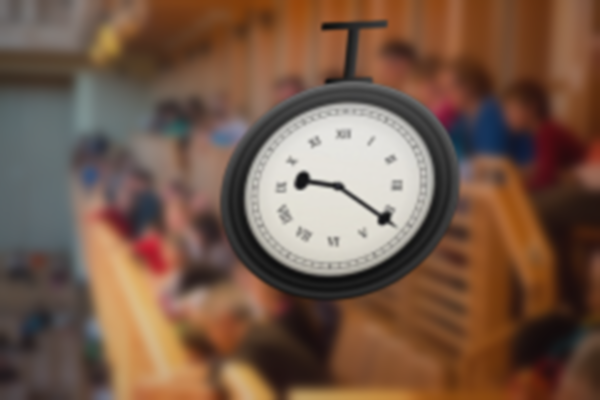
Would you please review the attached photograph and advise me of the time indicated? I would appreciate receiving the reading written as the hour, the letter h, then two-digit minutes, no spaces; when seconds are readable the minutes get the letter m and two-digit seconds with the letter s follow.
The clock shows 9h21
